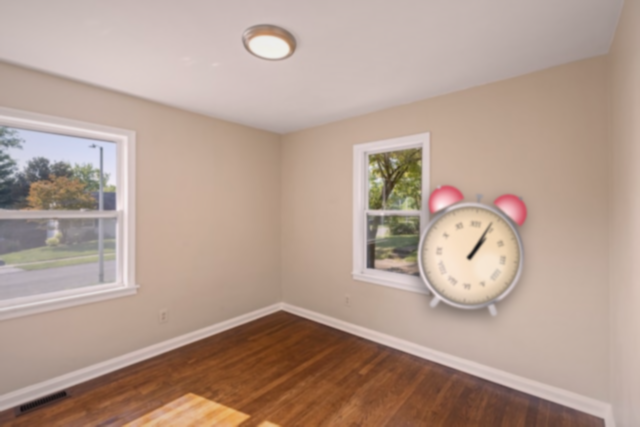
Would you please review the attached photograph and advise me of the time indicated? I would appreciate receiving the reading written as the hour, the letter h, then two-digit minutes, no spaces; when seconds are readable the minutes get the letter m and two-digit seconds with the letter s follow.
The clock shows 1h04
